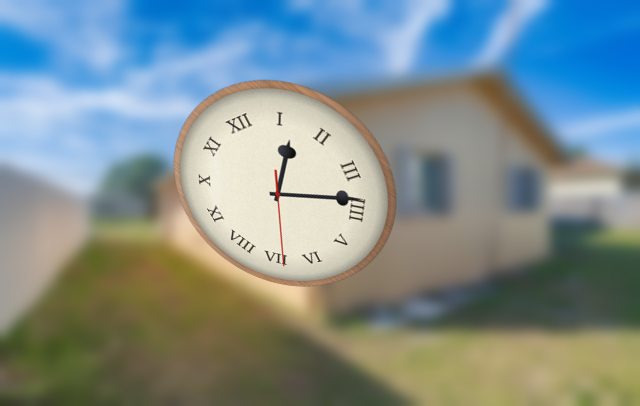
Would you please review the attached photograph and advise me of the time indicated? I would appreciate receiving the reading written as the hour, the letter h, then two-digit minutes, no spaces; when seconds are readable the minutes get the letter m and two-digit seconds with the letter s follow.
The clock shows 1h18m34s
